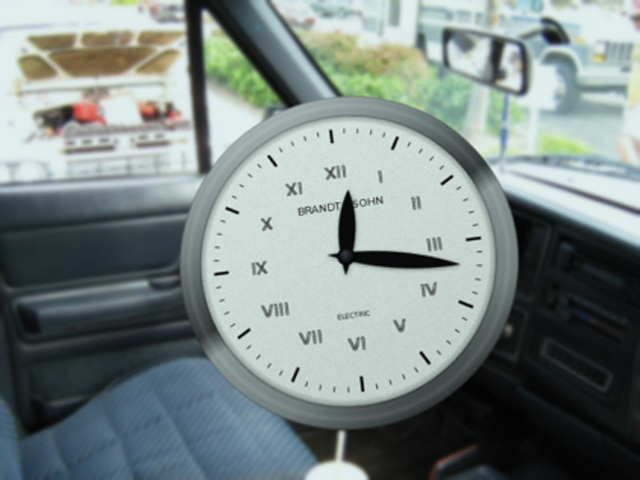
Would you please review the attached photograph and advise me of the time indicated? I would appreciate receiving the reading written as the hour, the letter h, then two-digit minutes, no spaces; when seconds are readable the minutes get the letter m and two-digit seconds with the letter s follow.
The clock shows 12h17
